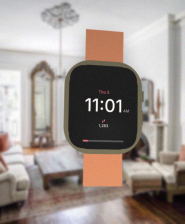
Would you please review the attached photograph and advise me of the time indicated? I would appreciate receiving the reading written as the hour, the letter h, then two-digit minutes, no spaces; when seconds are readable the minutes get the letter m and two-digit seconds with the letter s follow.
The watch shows 11h01
